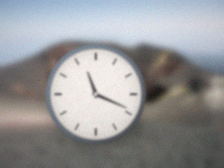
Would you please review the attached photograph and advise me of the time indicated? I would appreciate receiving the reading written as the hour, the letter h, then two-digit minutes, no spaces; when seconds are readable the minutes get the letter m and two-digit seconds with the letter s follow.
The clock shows 11h19
